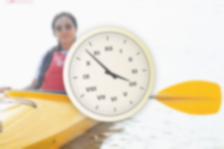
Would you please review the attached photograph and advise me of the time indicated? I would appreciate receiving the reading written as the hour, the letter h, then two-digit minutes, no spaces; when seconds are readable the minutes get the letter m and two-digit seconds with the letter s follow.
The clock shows 3h53
